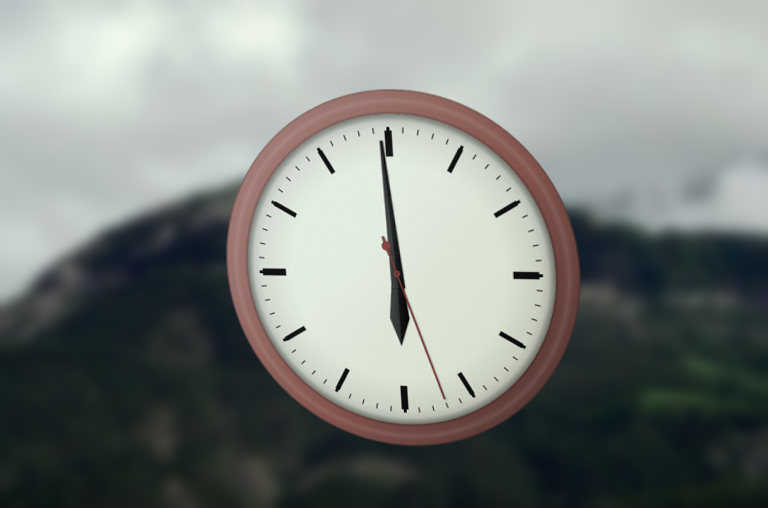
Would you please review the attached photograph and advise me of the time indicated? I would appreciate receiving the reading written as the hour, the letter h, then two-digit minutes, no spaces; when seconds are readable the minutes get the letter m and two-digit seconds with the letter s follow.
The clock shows 5h59m27s
